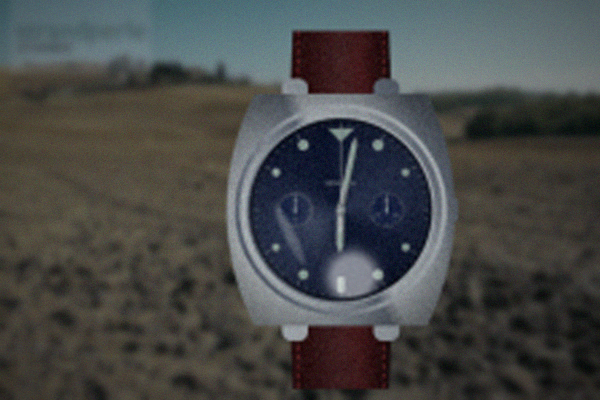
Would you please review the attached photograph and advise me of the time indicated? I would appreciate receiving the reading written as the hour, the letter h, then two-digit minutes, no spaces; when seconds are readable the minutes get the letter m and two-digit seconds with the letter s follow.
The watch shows 6h02
